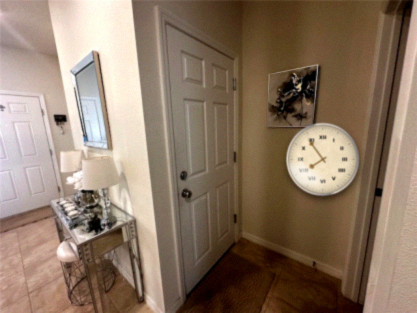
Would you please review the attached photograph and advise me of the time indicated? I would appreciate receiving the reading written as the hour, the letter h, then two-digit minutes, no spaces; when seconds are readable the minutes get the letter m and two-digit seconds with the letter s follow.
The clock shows 7h54
